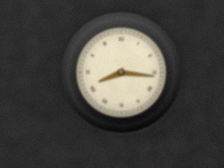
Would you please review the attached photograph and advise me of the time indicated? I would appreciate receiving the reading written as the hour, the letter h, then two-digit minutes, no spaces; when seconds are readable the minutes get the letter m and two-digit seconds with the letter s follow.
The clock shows 8h16
